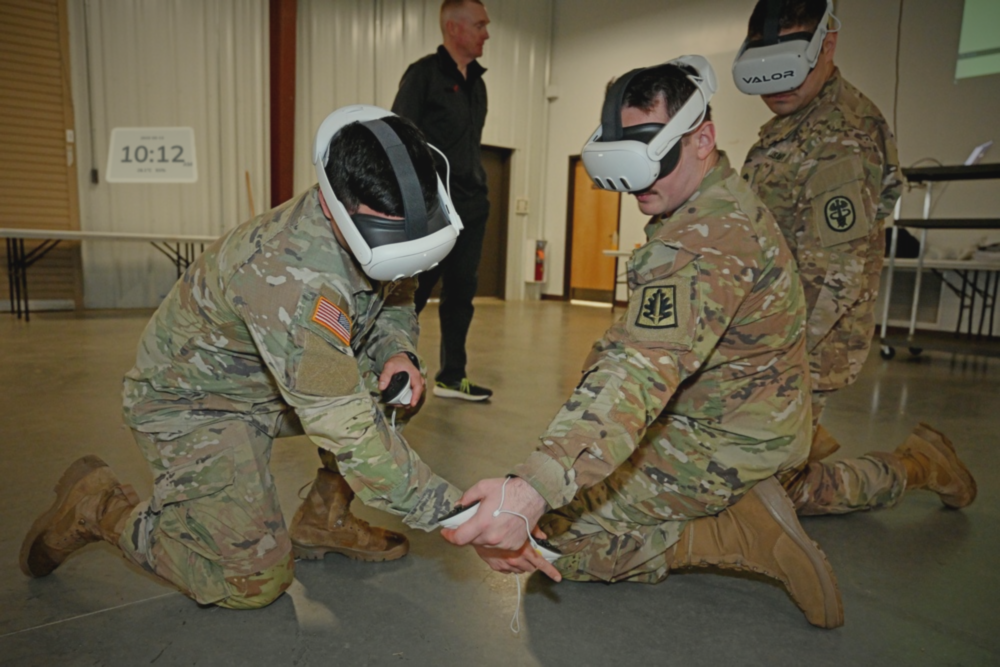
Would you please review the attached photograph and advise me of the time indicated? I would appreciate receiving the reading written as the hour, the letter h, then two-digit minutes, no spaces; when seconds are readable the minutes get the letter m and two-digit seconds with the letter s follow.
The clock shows 10h12
